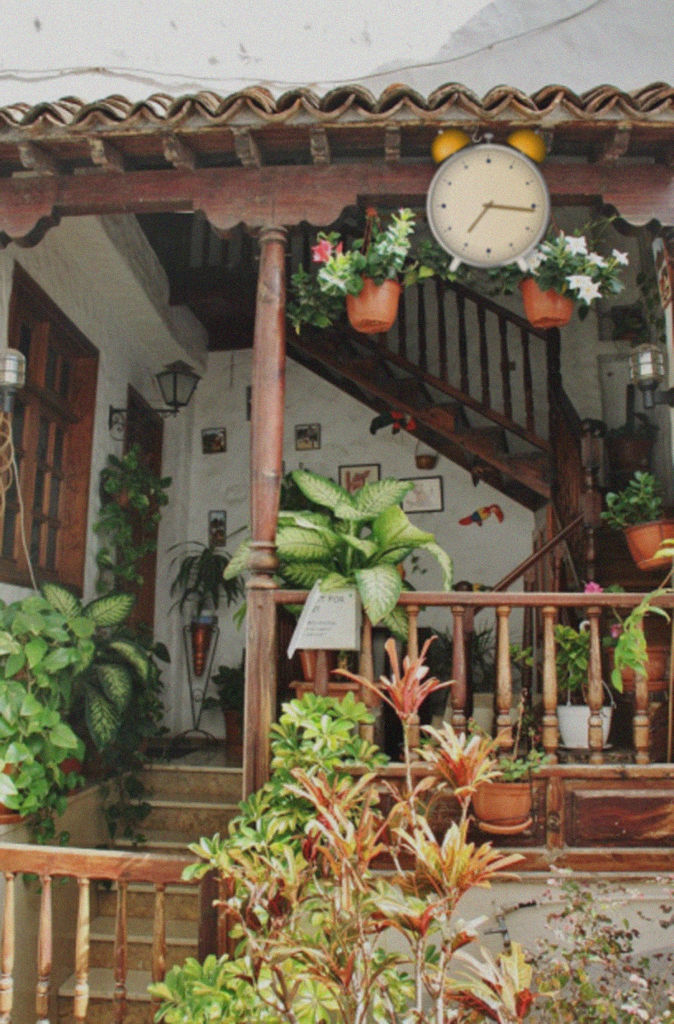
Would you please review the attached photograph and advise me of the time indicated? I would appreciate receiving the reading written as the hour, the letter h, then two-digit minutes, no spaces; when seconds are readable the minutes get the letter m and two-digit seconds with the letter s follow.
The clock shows 7h16
